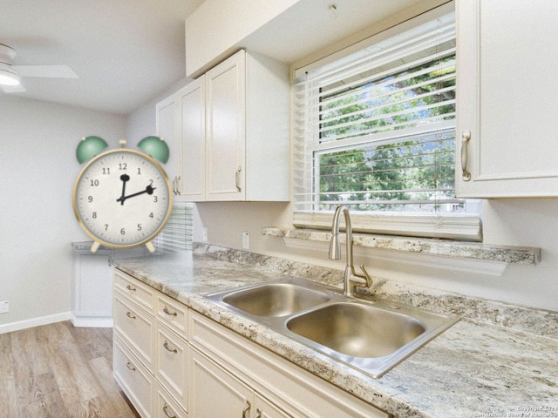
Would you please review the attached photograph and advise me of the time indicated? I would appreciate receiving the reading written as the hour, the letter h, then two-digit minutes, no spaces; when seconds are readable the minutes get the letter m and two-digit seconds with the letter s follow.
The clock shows 12h12
